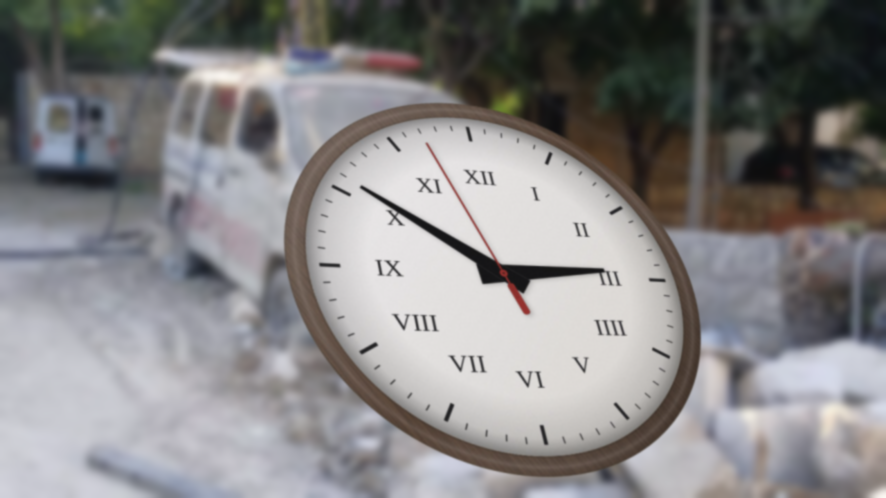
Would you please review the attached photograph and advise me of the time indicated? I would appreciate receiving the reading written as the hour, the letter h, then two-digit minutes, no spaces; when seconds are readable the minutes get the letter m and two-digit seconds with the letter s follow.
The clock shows 2h50m57s
